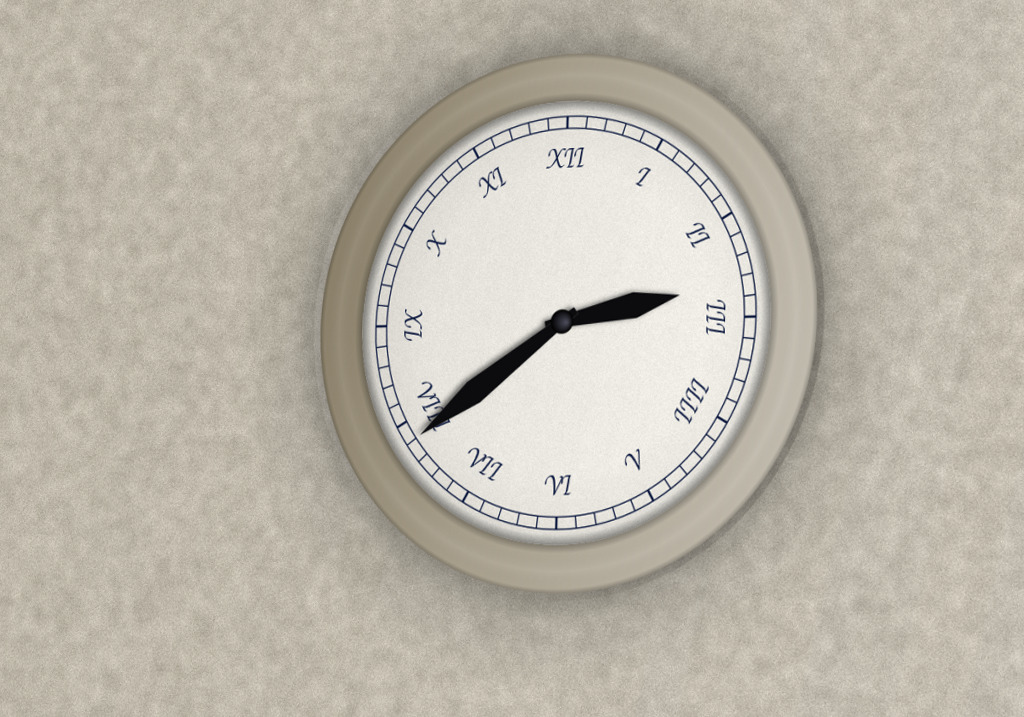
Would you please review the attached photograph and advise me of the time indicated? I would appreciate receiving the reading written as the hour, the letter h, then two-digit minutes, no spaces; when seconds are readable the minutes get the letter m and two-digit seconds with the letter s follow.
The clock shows 2h39
